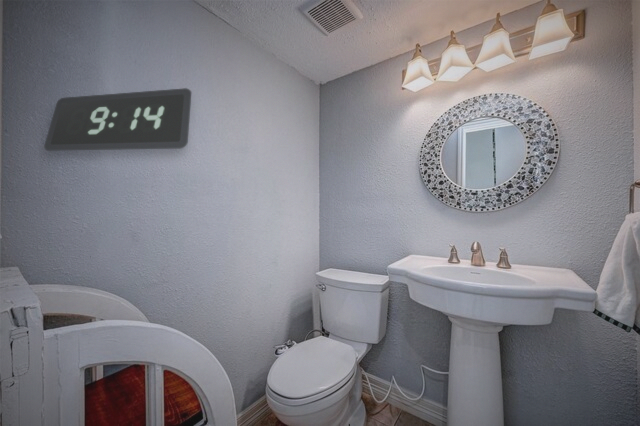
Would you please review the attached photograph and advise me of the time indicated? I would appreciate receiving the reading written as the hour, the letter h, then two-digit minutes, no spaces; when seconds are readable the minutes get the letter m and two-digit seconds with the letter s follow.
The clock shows 9h14
